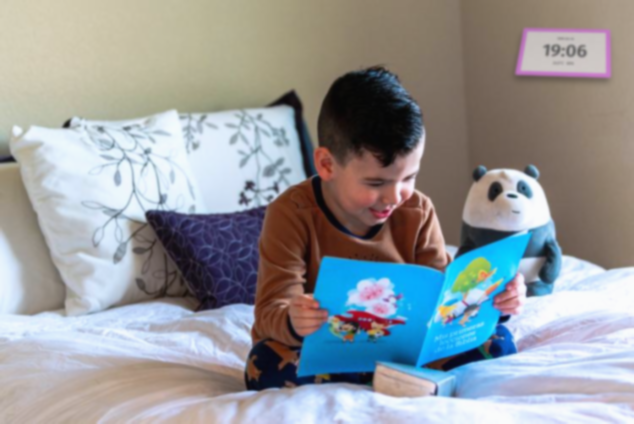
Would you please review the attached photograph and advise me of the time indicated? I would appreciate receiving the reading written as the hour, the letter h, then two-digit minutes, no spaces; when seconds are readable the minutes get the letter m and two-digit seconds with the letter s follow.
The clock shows 19h06
